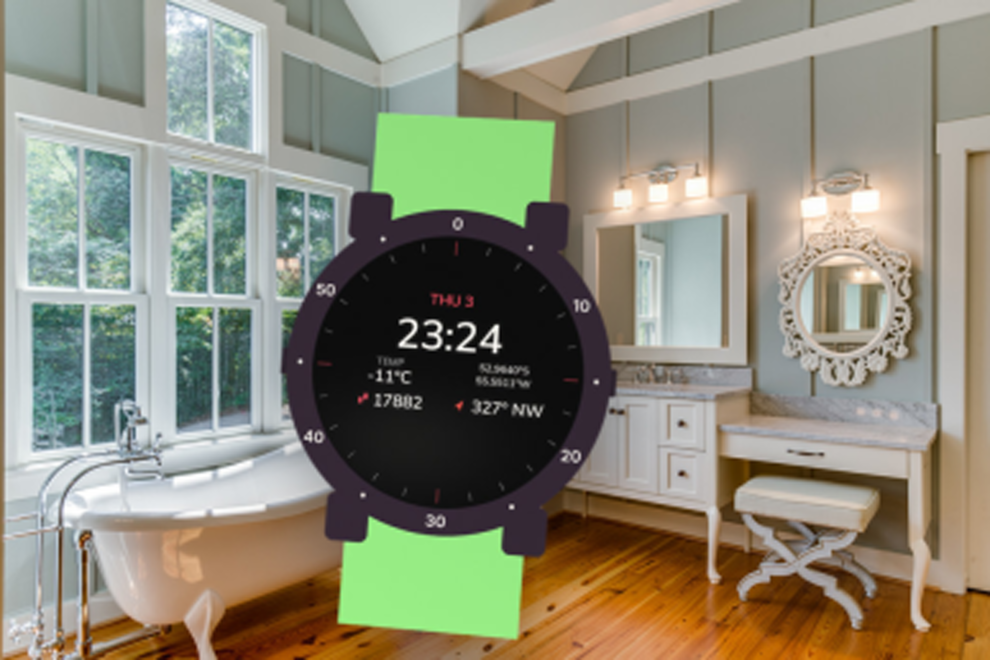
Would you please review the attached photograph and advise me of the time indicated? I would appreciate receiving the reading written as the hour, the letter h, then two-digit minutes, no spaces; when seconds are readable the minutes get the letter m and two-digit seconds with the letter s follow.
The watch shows 23h24
